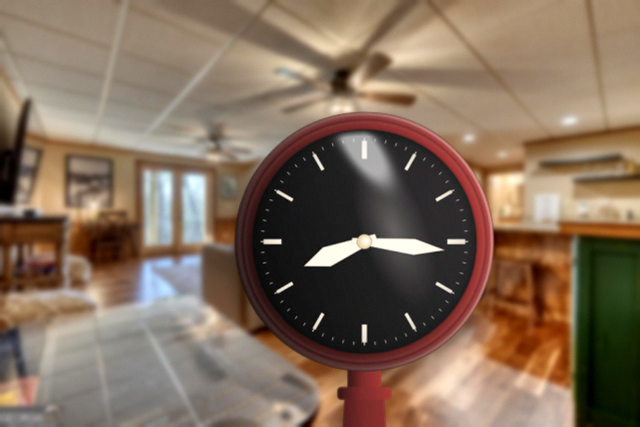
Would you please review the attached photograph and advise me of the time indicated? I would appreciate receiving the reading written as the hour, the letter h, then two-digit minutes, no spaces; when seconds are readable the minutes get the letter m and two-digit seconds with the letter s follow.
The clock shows 8h16
